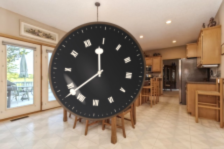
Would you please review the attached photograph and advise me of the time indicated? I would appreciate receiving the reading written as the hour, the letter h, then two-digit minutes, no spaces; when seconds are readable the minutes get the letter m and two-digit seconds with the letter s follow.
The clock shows 12h43
